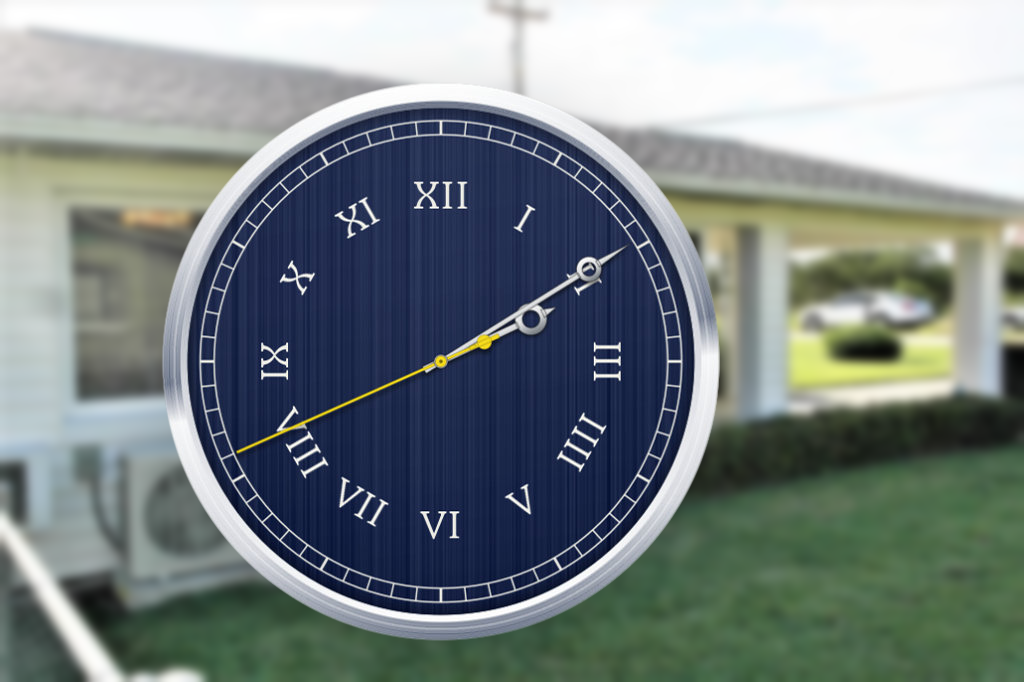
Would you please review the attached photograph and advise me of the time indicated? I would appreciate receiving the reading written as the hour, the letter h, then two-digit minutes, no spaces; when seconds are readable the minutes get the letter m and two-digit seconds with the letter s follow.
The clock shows 2h09m41s
